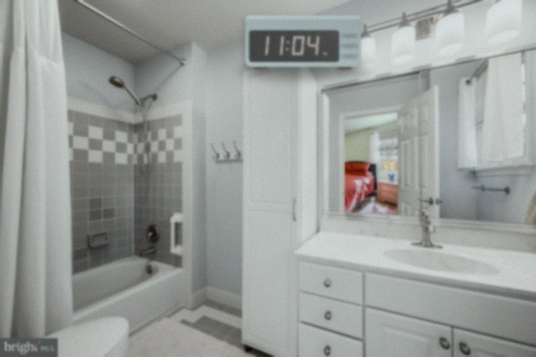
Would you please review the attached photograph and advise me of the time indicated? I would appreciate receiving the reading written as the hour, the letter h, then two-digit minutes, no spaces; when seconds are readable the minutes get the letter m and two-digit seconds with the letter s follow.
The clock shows 11h04
